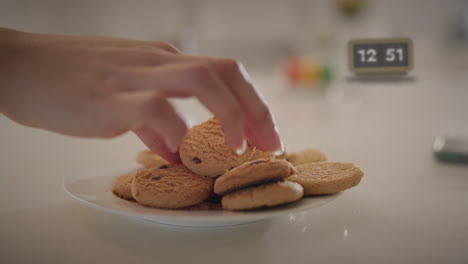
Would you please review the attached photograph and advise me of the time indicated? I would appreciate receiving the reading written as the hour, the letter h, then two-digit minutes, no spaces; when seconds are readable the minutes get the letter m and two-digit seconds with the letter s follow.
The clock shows 12h51
